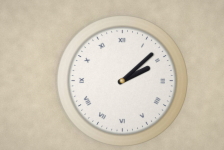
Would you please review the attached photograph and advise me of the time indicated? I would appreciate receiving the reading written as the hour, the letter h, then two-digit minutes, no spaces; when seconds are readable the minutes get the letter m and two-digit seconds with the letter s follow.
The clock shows 2h08
